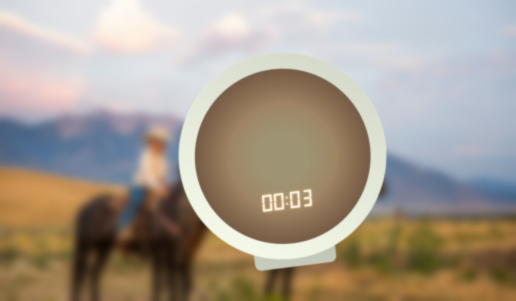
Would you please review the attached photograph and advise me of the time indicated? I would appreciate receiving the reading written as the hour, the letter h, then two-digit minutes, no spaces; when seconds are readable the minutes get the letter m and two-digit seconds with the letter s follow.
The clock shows 0h03
